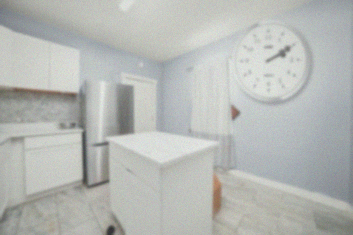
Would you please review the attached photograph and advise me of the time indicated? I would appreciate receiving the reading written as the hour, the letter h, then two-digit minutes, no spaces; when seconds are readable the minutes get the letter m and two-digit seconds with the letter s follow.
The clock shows 2h10
